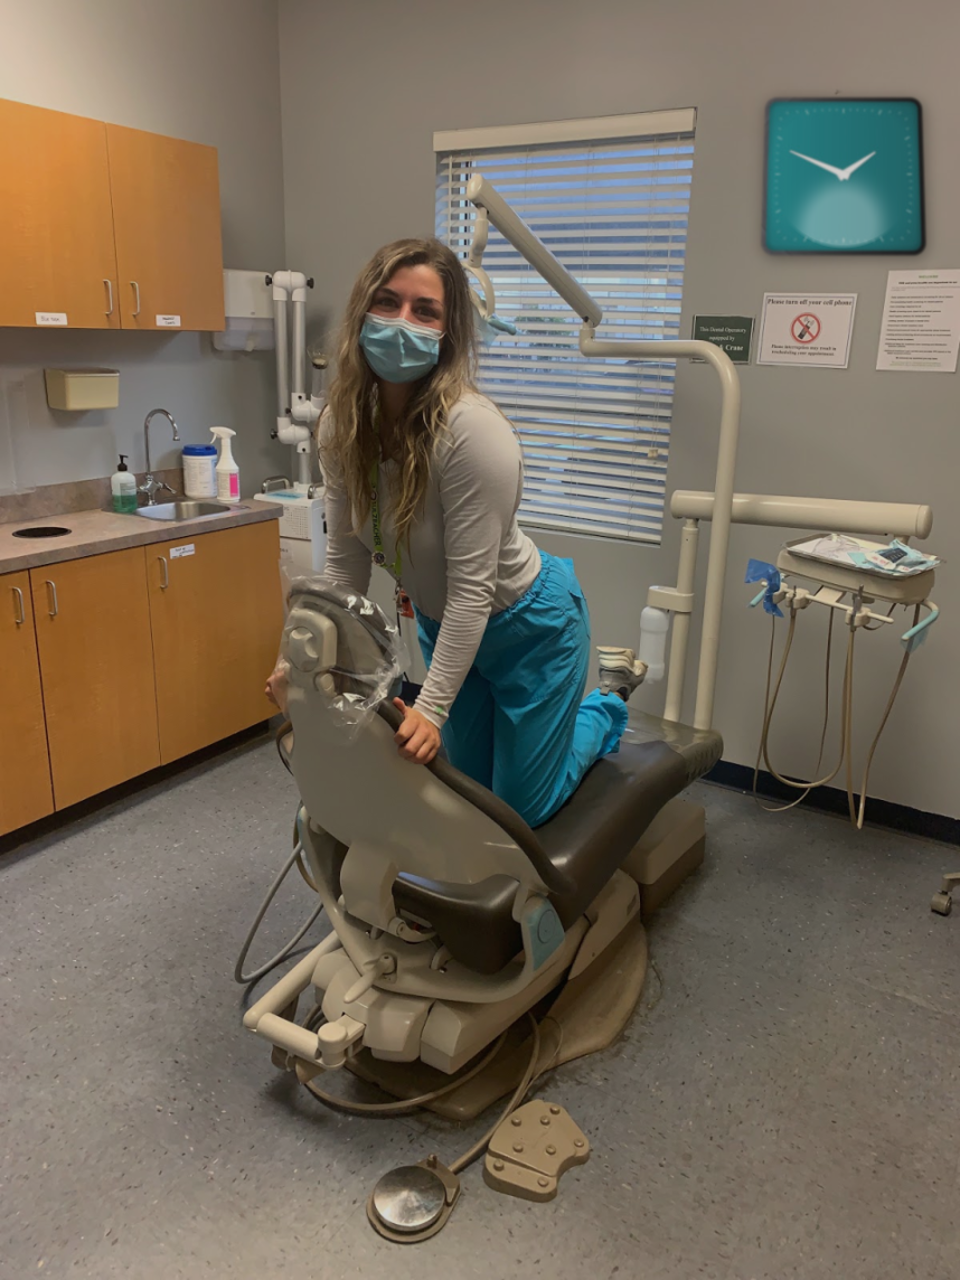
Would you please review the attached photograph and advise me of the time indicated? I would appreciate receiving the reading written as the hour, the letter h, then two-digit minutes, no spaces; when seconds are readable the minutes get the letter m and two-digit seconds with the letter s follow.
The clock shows 1h49
